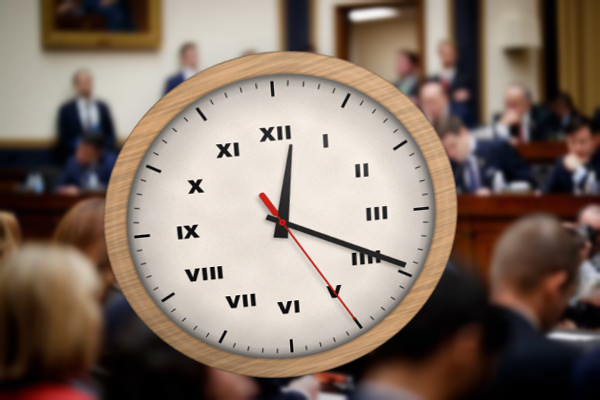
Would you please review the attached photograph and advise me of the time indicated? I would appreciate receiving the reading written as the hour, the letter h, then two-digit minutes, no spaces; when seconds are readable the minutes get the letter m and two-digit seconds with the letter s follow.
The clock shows 12h19m25s
